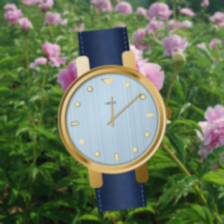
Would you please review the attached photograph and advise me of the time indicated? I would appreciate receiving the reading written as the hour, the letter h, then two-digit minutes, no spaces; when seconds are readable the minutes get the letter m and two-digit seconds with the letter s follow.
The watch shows 12h09
